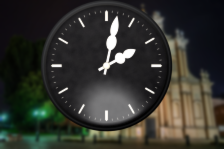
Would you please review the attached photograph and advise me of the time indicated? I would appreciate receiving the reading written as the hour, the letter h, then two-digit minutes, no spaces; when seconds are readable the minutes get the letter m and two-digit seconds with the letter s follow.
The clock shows 2h02
